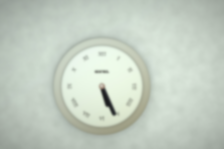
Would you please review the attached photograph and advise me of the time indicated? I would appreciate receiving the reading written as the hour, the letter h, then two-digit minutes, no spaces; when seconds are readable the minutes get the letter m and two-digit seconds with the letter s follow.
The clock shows 5h26
